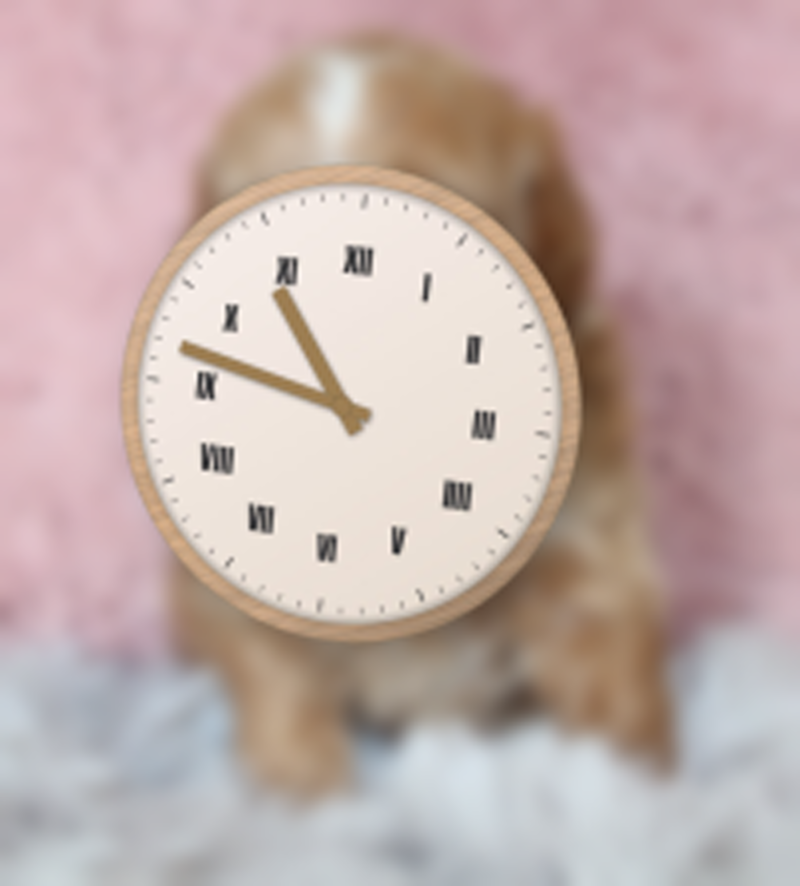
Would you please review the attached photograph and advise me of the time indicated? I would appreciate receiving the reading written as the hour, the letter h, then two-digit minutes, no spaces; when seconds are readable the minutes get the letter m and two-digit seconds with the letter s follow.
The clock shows 10h47
